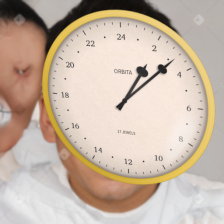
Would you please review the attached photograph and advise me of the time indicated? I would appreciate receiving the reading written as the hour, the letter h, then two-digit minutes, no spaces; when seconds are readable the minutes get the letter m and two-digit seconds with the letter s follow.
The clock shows 2h08
